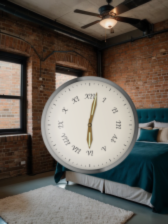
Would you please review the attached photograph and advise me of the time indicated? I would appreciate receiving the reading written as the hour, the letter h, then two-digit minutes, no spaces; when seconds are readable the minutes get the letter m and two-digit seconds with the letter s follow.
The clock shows 6h02
